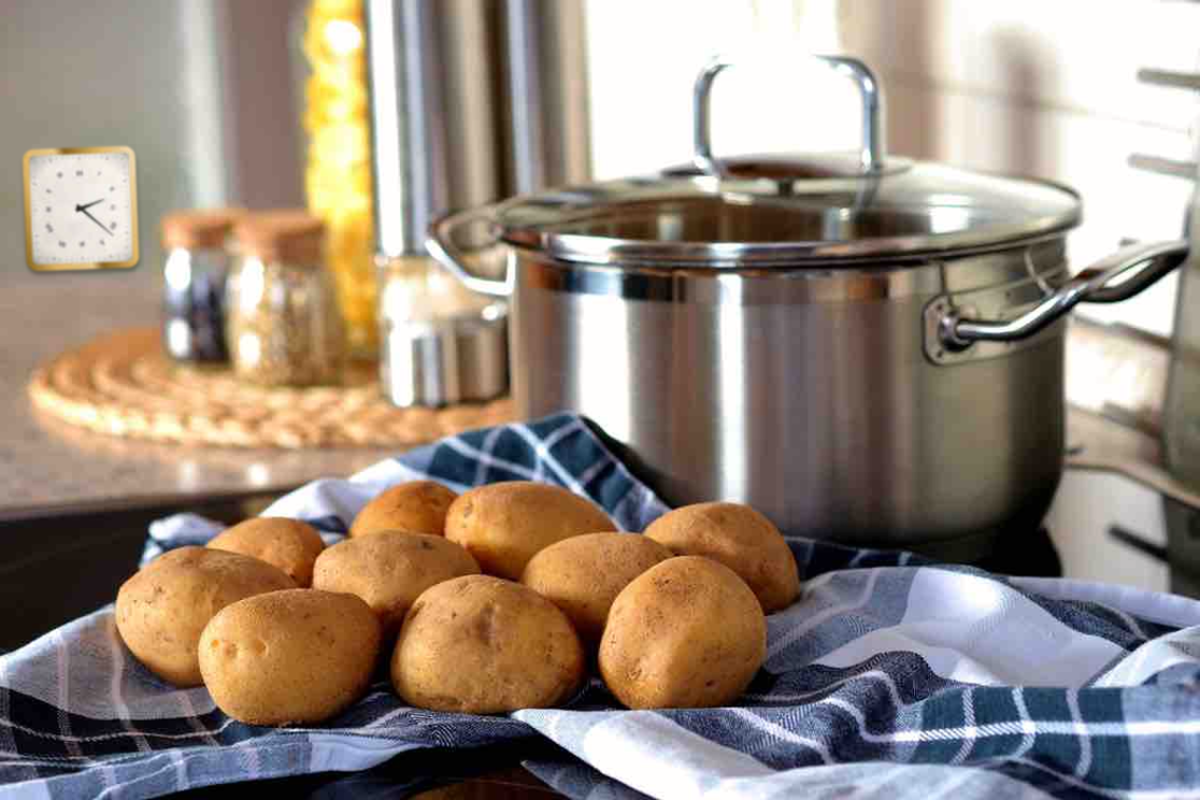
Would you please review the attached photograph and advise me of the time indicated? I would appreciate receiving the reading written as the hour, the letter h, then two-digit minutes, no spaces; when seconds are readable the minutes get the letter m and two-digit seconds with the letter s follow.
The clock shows 2h22
